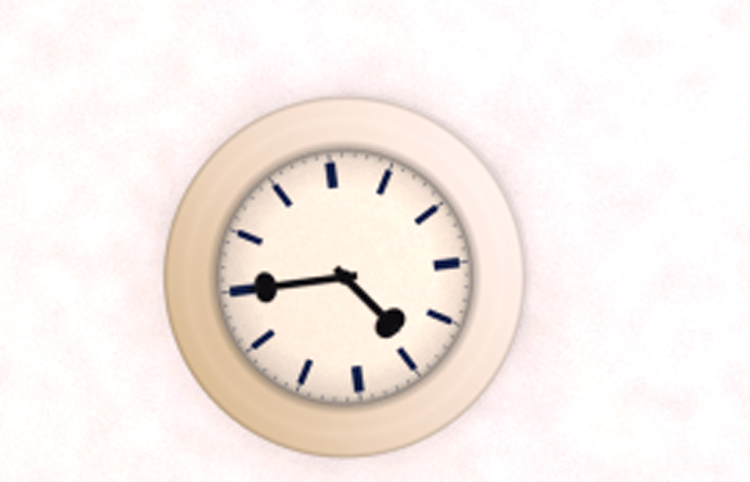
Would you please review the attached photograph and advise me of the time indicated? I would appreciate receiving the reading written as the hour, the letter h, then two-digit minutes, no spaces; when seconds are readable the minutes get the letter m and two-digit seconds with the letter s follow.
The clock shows 4h45
